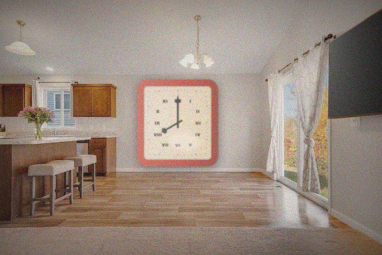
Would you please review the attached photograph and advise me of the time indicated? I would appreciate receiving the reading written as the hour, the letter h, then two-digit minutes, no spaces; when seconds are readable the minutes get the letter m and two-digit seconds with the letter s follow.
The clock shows 8h00
